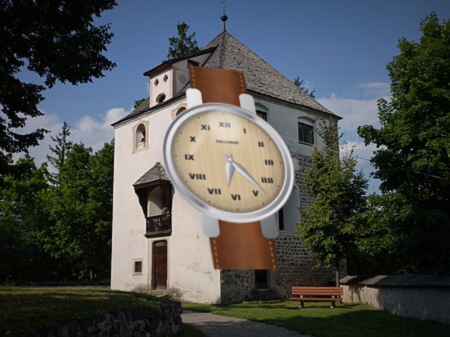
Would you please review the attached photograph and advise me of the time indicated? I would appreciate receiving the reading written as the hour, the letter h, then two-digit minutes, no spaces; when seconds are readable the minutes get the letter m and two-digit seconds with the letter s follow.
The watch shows 6h23
